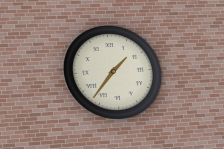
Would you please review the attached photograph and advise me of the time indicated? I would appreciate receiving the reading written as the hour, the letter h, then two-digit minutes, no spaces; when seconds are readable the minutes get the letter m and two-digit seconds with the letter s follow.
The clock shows 1h37
